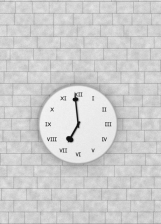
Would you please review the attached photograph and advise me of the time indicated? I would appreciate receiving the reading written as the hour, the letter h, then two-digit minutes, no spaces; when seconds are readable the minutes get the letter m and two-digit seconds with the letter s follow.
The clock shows 6h59
